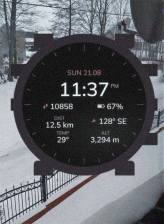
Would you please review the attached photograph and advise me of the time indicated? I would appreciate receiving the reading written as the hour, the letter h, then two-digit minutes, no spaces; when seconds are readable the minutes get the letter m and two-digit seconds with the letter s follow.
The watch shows 11h37
